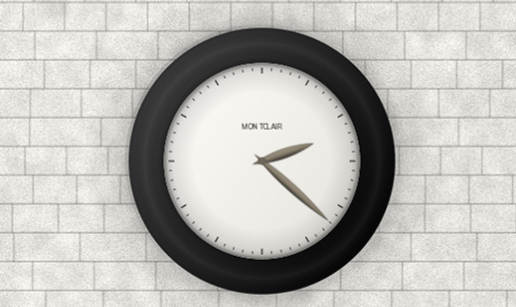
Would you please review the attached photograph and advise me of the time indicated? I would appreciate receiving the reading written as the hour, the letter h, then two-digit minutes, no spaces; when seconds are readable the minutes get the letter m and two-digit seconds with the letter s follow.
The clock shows 2h22
